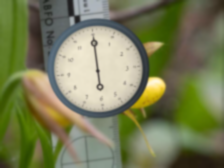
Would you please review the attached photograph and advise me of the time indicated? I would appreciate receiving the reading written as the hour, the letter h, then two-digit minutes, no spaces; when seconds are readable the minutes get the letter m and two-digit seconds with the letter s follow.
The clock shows 6h00
